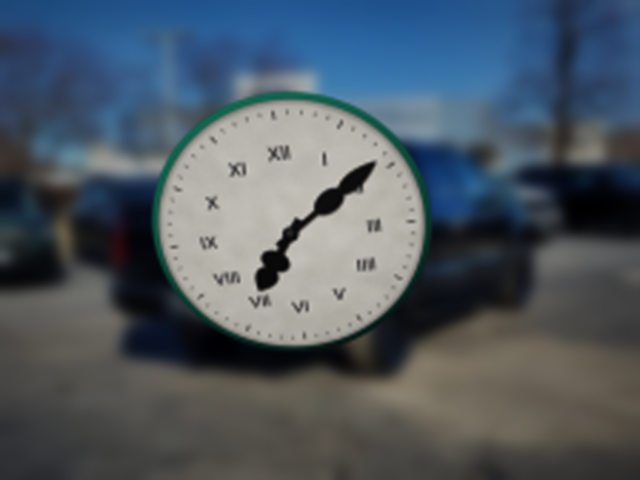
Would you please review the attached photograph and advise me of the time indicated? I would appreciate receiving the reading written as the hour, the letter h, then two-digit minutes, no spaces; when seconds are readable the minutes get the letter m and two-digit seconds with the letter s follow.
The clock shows 7h09
